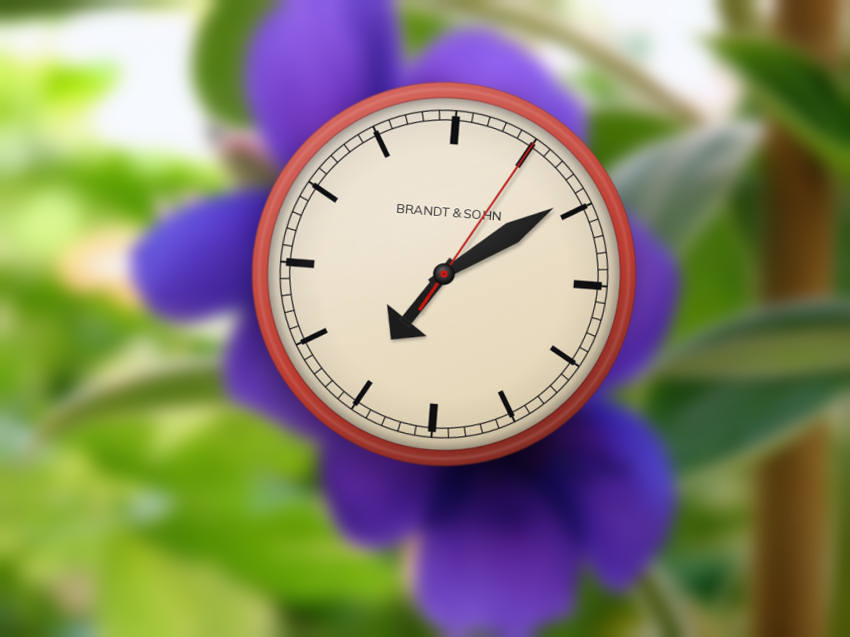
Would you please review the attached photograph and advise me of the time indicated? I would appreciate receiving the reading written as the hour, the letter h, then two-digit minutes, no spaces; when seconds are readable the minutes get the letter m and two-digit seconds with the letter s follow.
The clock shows 7h09m05s
